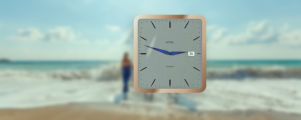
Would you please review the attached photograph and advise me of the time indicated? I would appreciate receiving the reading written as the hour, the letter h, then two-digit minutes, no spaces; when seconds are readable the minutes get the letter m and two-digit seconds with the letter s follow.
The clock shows 2h48
